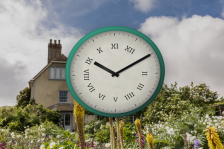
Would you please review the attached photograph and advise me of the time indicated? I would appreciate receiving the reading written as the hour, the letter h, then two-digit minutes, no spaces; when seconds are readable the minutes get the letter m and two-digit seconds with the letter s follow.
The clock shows 9h05
